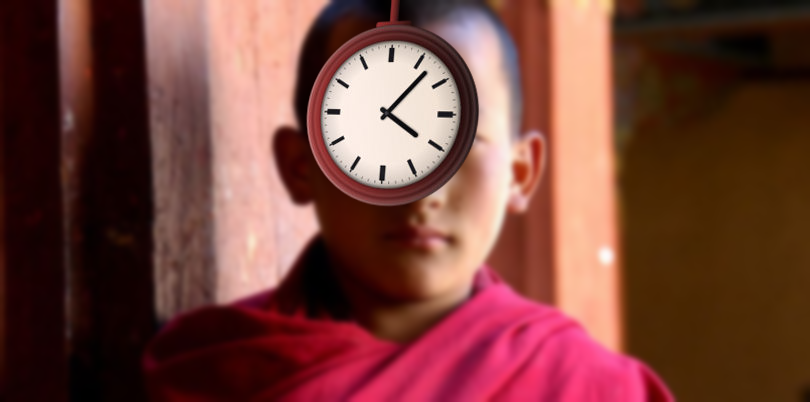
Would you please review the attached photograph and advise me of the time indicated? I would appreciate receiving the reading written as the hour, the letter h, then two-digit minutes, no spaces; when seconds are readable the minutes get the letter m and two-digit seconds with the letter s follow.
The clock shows 4h07
